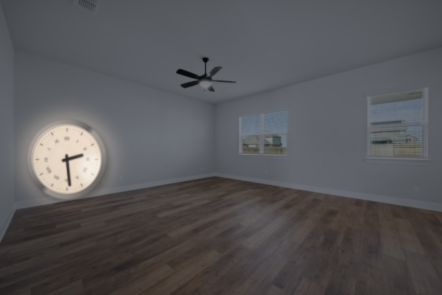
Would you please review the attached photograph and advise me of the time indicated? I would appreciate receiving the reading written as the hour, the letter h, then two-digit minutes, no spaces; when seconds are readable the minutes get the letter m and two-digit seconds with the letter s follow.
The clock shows 2h29
